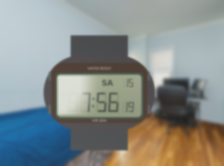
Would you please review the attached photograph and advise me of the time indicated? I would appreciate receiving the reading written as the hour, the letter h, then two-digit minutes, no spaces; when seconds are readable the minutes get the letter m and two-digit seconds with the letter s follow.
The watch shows 7h56
